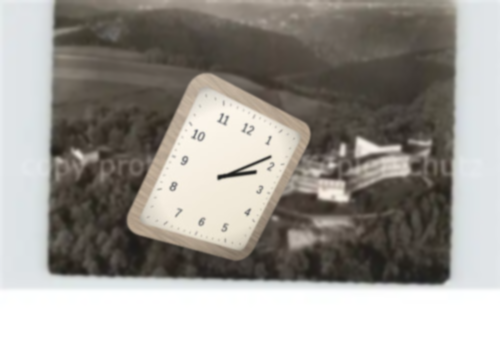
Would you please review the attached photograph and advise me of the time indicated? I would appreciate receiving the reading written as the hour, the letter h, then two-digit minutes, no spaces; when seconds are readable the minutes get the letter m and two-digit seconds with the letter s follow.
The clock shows 2h08
